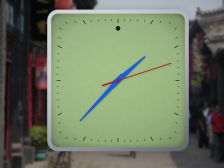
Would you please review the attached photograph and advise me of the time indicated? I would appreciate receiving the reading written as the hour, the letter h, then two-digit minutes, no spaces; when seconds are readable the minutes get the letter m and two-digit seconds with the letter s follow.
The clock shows 1h37m12s
